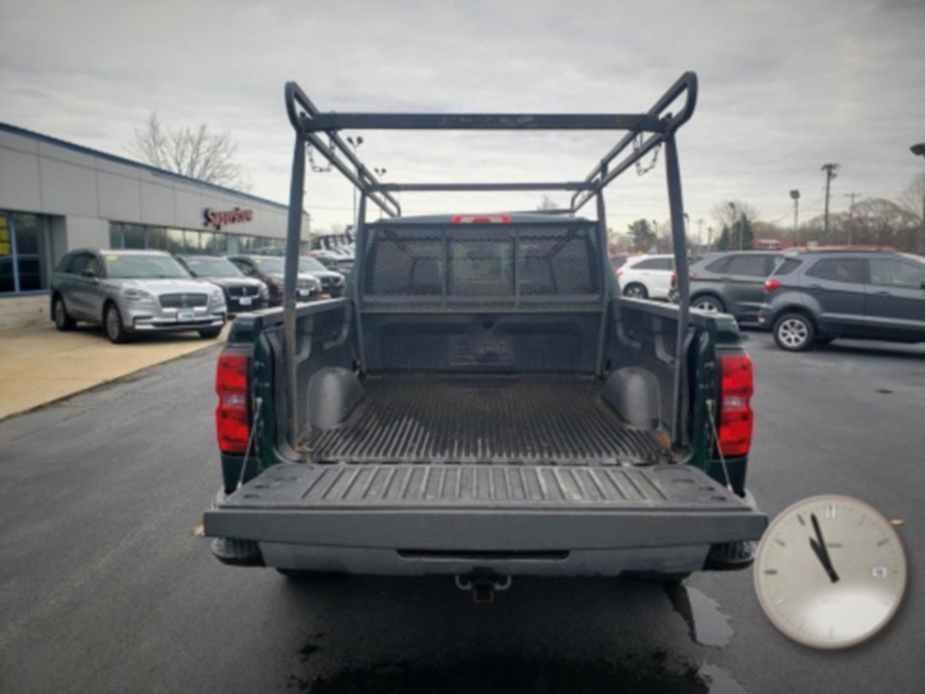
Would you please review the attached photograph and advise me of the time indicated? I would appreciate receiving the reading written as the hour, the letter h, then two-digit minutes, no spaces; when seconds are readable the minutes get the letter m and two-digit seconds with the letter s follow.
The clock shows 10h57
